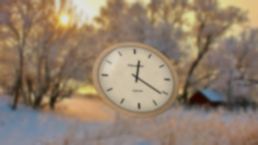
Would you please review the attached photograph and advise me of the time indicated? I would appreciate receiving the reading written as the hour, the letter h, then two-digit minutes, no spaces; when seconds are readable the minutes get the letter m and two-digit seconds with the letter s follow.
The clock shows 12h21
